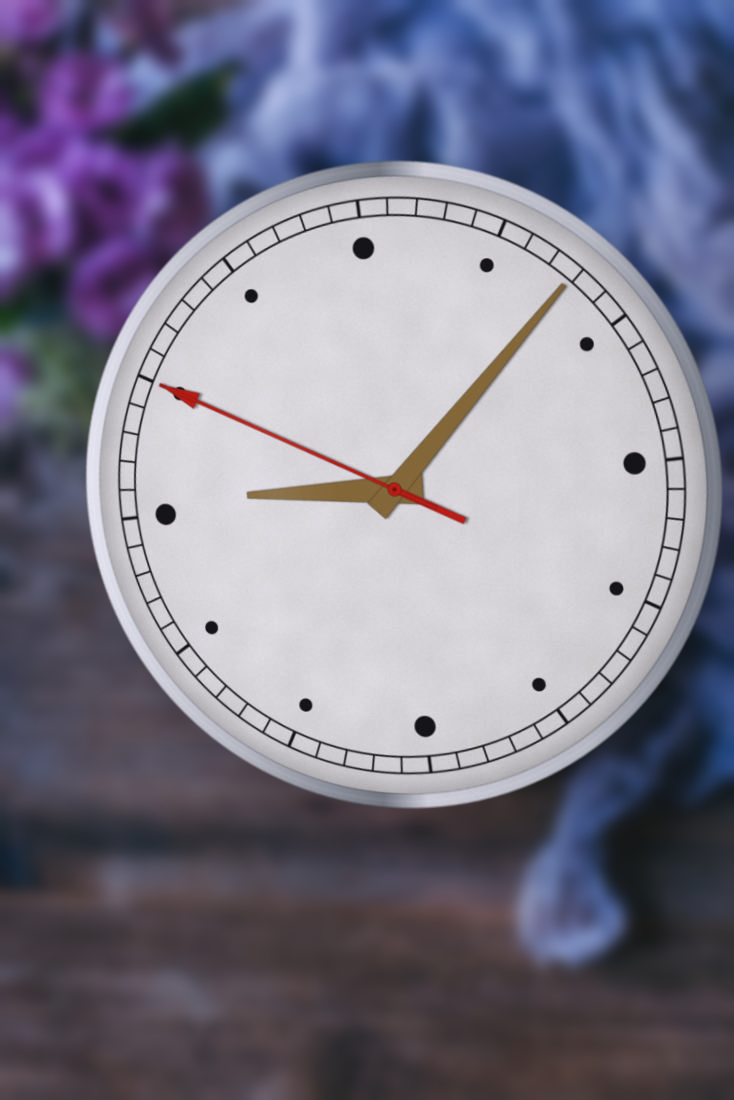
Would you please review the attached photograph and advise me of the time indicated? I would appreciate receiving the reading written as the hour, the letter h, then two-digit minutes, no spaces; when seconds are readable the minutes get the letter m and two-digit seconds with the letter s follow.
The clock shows 9h07m50s
